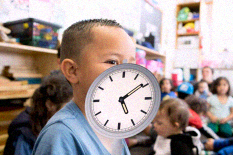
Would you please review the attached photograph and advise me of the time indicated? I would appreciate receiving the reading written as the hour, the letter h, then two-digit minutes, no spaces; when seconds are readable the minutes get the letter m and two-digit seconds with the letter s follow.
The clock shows 5h09
